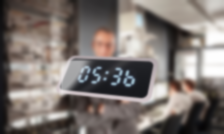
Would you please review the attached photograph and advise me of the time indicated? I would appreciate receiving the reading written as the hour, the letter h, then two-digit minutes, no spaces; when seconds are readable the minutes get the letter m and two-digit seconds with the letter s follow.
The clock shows 5h36
